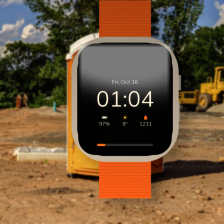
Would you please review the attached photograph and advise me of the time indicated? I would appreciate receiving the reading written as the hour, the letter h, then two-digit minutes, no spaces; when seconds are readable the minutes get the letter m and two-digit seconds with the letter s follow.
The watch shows 1h04
